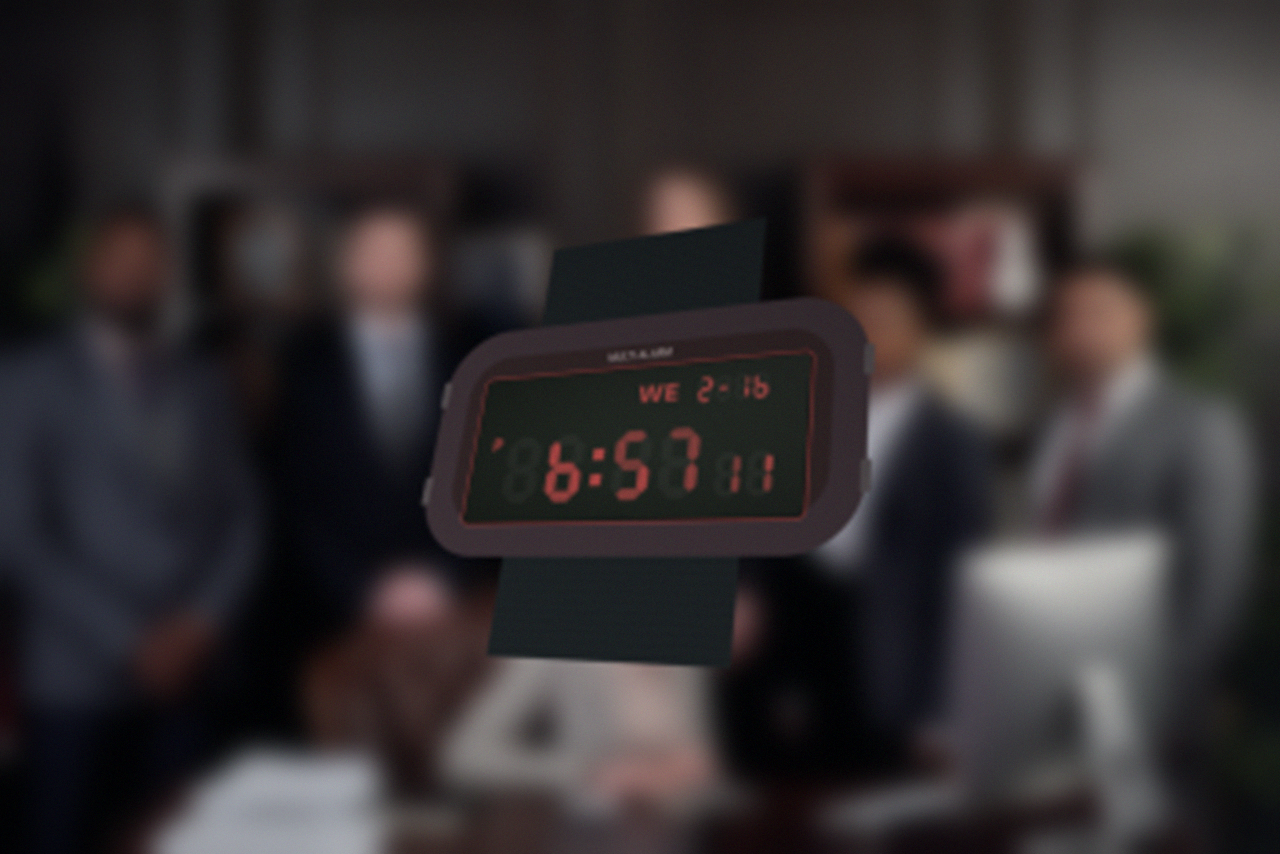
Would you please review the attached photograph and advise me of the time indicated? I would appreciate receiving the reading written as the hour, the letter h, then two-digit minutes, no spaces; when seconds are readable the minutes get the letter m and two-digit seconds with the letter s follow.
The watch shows 6h57m11s
